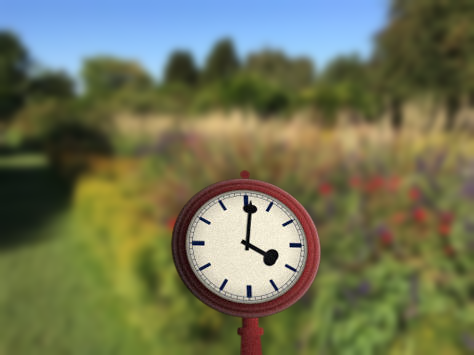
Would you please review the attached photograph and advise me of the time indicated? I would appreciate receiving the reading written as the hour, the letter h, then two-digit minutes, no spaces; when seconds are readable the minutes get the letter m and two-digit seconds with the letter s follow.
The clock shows 4h01
